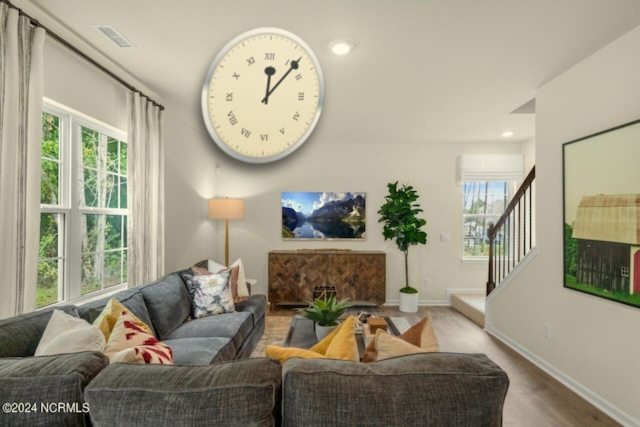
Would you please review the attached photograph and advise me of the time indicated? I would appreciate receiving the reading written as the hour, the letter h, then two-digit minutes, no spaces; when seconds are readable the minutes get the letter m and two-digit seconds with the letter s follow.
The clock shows 12h07
